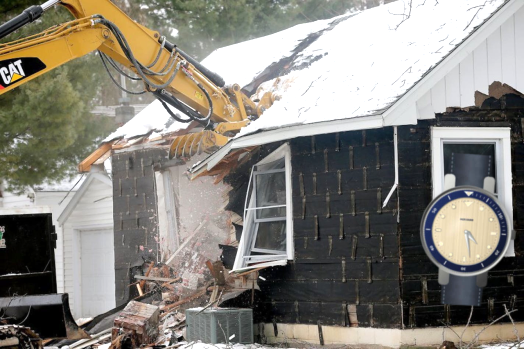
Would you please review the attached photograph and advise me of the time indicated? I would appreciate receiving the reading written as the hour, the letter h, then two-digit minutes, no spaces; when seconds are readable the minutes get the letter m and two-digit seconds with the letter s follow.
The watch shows 4h28
